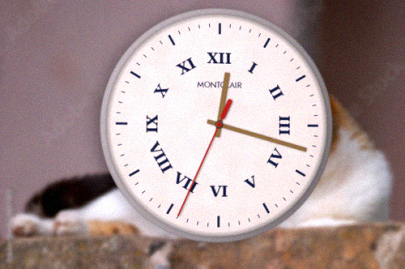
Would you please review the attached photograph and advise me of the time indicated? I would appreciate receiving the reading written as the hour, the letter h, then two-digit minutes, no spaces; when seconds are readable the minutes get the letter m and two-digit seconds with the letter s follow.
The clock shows 12h17m34s
